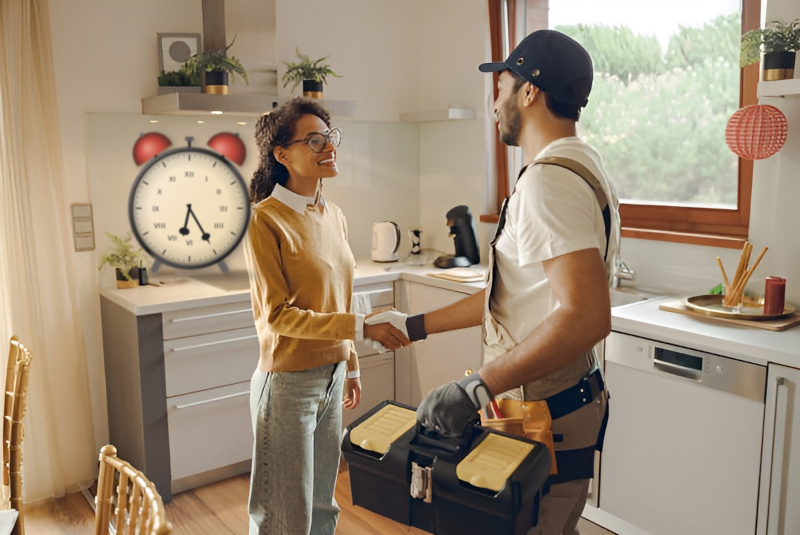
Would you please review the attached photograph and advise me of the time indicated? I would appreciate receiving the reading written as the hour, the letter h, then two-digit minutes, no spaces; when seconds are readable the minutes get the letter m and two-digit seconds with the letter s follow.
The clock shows 6h25
